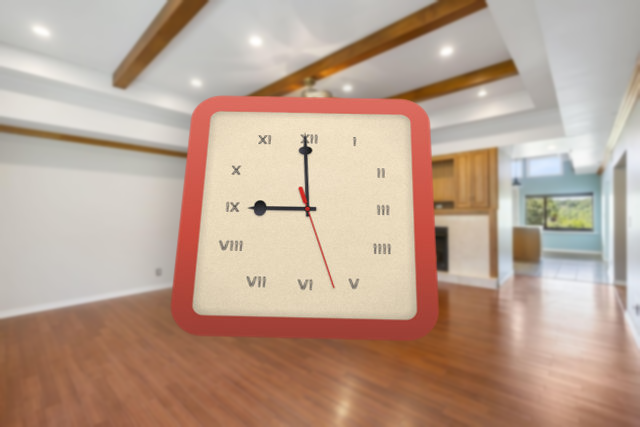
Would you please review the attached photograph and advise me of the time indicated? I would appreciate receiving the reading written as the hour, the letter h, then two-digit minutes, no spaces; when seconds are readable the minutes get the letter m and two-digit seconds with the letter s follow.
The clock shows 8h59m27s
